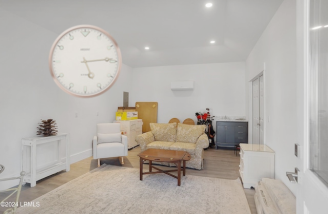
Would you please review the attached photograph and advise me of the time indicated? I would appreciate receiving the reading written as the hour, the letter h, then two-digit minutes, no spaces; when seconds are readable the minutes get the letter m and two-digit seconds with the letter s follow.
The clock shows 5h14
